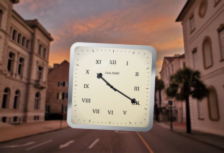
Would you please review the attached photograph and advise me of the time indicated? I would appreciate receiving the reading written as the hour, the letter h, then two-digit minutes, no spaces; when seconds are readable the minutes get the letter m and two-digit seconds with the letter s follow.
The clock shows 10h20
